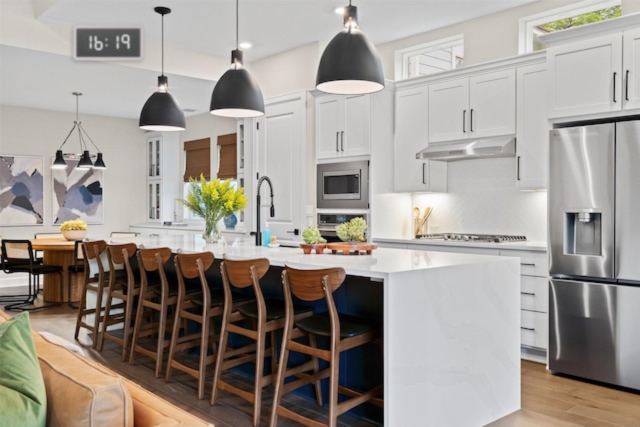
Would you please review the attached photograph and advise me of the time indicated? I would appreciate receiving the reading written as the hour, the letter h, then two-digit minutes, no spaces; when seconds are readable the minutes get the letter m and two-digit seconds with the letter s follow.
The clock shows 16h19
